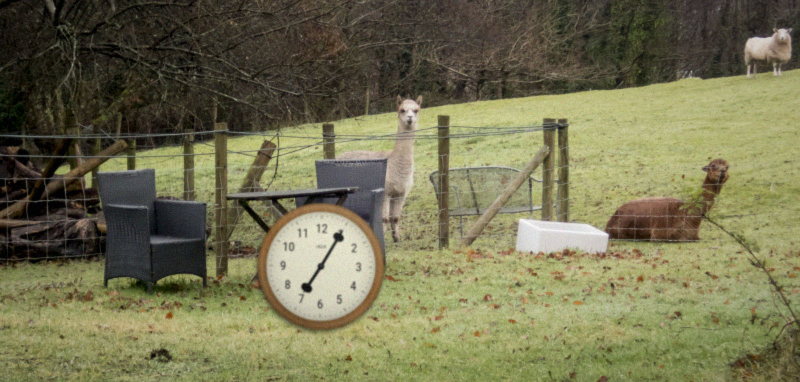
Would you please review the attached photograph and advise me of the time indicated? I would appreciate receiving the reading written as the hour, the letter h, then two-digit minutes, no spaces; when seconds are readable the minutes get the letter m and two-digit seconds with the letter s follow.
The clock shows 7h05
